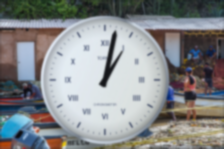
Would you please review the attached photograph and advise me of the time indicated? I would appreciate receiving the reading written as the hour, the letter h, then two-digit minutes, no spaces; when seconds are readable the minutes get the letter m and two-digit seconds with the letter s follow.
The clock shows 1h02
